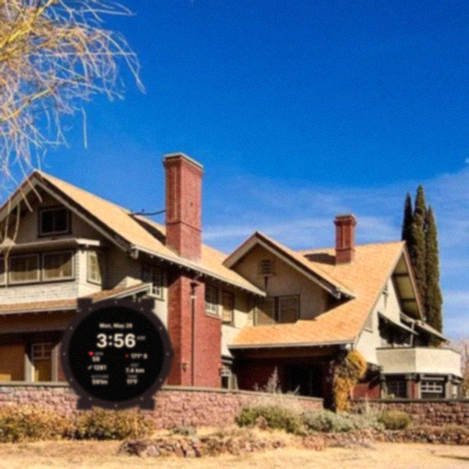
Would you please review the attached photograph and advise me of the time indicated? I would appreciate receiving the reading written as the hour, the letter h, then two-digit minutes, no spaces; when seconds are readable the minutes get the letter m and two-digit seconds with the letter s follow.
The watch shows 3h56
